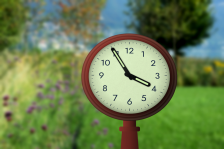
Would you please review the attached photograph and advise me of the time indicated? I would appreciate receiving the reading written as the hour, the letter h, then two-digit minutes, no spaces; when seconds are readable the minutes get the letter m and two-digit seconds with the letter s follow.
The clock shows 3h55
